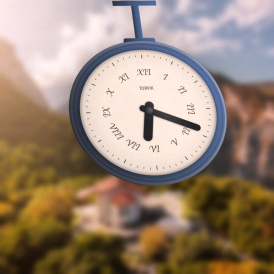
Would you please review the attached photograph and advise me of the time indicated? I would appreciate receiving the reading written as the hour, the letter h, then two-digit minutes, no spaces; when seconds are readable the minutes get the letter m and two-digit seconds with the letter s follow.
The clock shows 6h19
